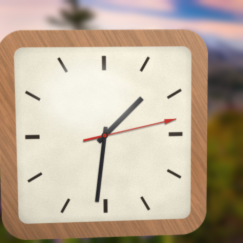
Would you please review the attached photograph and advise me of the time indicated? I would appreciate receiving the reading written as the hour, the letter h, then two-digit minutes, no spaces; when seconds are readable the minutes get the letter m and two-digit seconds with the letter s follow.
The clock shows 1h31m13s
